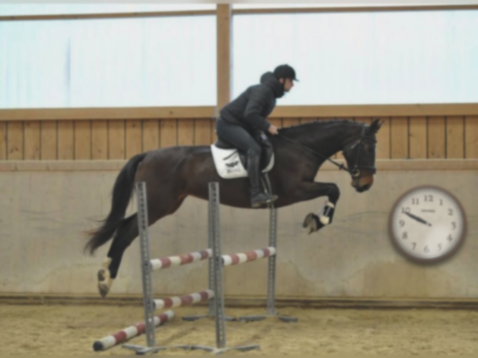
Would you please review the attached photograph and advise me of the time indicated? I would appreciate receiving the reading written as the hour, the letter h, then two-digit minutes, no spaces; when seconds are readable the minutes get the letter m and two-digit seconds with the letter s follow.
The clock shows 9h49
